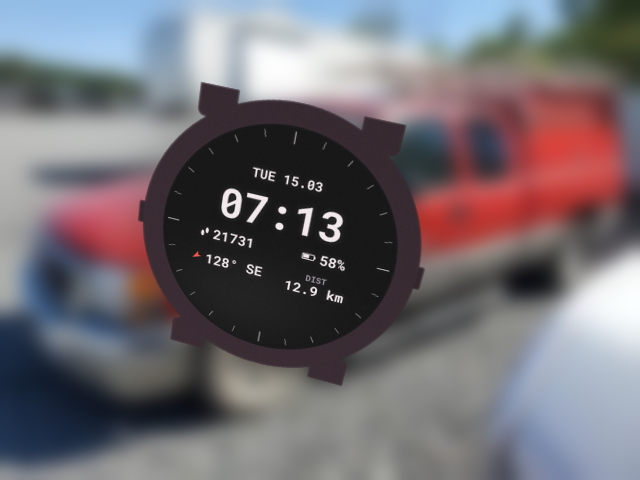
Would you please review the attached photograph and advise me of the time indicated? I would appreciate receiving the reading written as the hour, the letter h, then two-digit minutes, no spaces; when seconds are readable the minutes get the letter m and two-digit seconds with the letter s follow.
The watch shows 7h13
